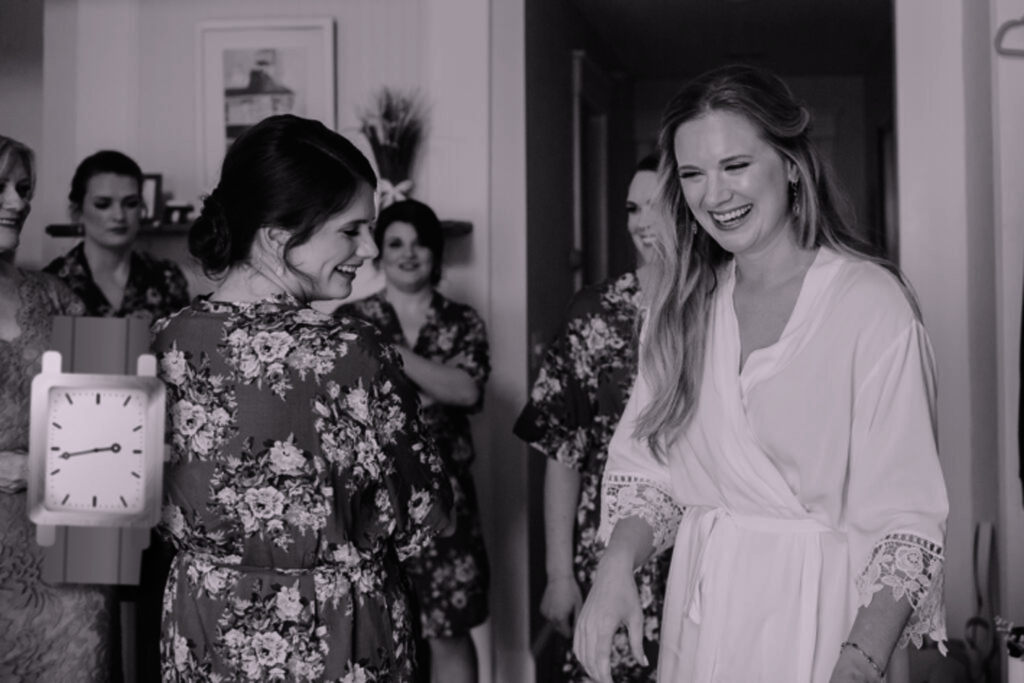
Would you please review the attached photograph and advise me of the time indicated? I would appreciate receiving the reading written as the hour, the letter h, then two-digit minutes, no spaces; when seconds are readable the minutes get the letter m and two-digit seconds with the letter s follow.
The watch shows 2h43
